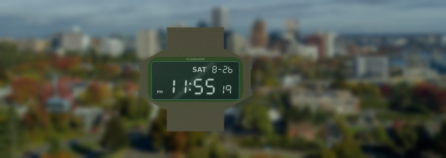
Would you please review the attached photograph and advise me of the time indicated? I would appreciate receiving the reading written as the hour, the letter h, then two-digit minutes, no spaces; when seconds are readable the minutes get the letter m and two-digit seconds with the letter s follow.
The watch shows 11h55m19s
